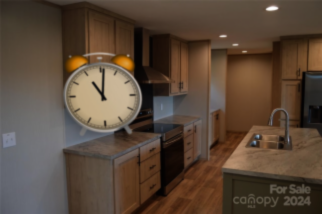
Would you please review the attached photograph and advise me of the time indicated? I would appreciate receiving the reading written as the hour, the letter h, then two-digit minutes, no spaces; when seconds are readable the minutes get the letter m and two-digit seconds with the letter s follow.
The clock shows 11h01
